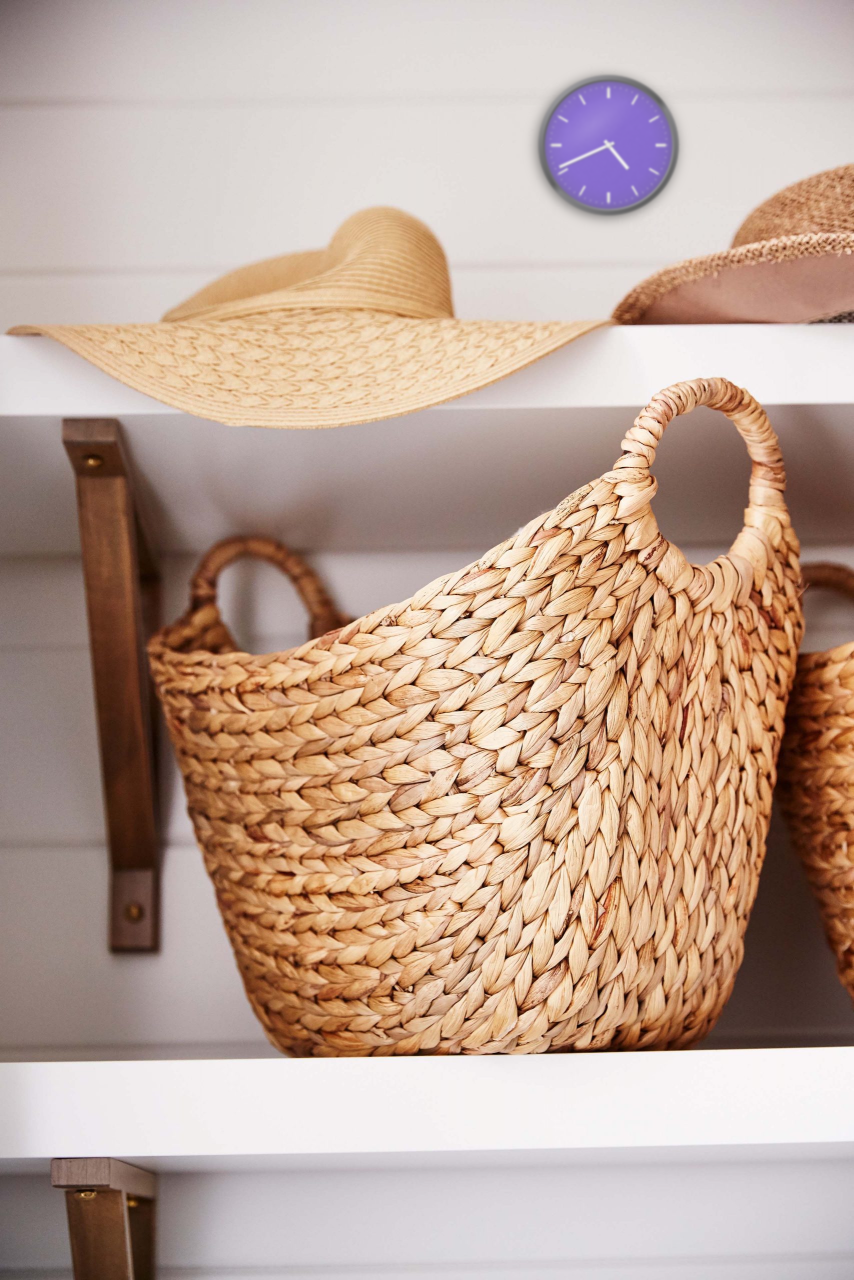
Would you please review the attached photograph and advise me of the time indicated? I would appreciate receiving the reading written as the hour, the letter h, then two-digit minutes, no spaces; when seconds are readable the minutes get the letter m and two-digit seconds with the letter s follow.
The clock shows 4h41
